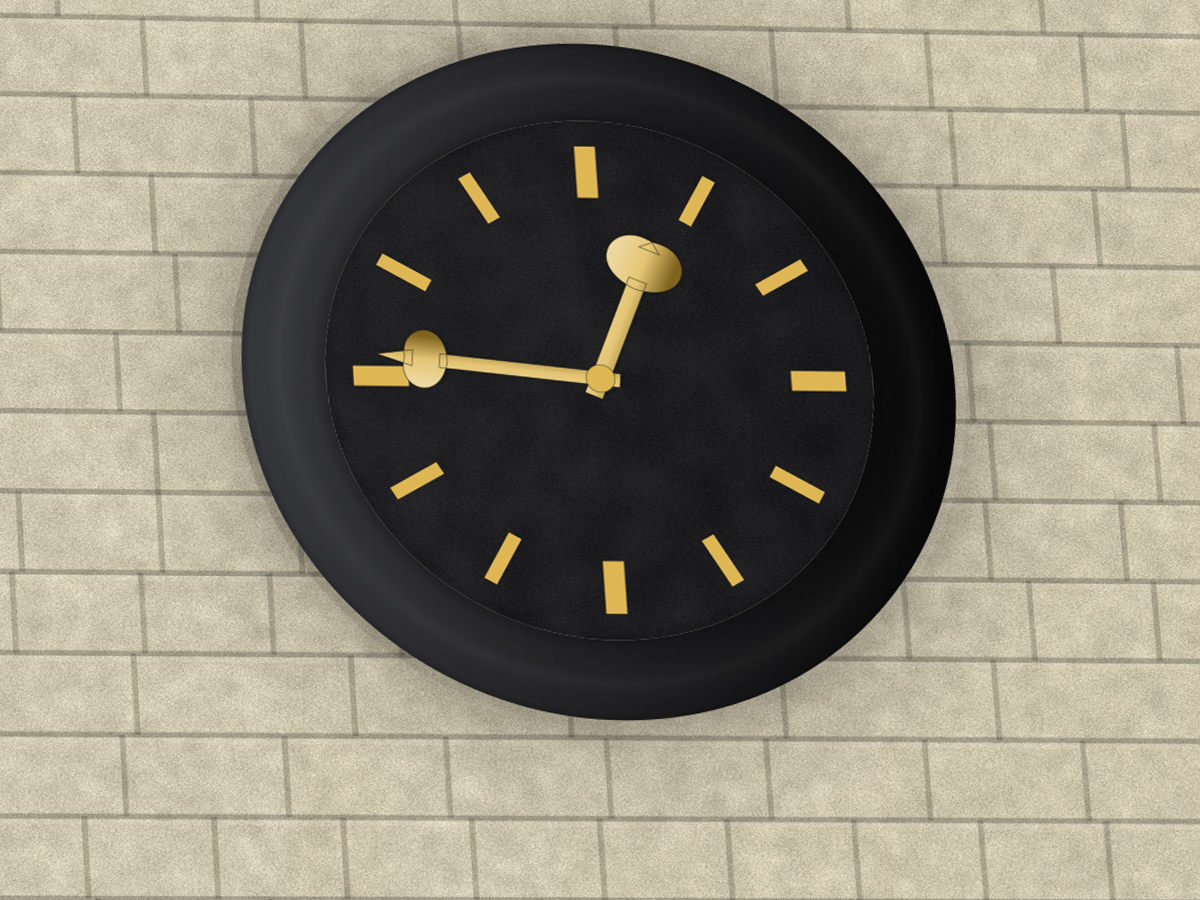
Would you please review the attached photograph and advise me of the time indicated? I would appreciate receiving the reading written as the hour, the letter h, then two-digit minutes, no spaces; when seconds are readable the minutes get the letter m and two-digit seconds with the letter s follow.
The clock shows 12h46
